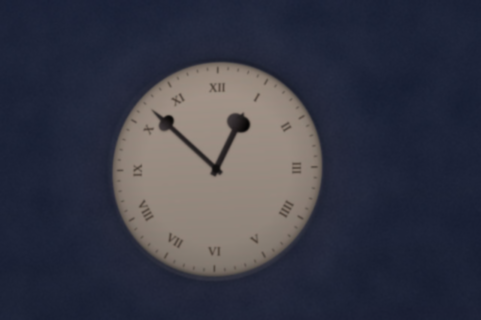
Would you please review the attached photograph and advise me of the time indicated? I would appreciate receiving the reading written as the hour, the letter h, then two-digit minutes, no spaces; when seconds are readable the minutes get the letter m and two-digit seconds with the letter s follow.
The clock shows 12h52
